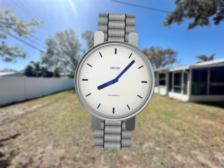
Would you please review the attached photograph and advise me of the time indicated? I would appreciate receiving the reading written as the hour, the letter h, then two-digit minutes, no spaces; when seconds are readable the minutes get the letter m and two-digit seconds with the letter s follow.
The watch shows 8h07
